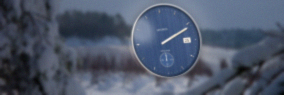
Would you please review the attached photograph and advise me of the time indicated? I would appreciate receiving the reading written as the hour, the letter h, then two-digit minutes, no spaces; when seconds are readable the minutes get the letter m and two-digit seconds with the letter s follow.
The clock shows 2h11
